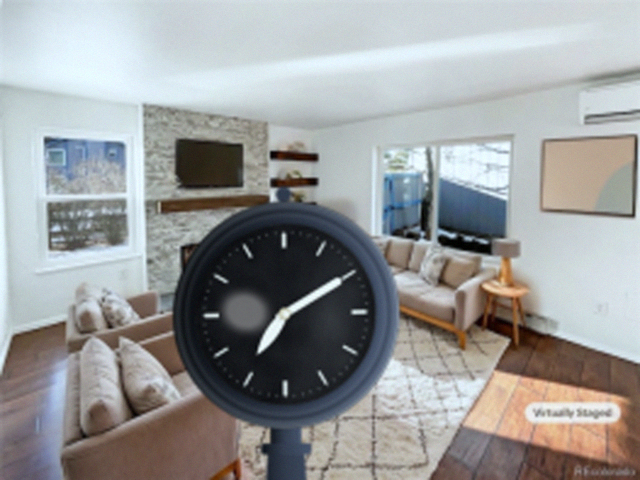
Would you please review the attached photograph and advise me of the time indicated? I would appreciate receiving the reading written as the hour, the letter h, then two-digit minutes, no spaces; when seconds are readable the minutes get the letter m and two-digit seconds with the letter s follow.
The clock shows 7h10
